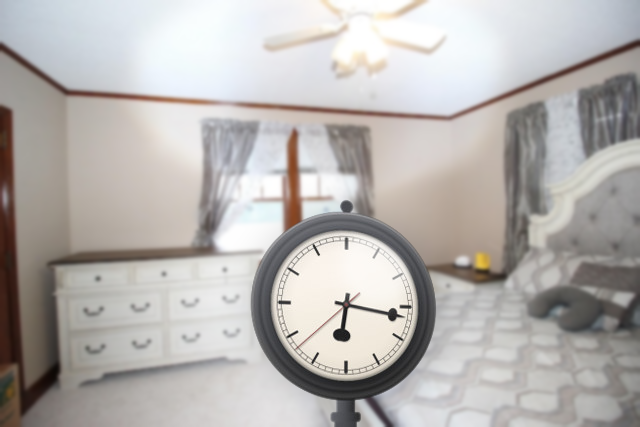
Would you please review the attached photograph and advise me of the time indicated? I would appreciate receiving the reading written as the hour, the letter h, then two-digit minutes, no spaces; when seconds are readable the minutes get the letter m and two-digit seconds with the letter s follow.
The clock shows 6h16m38s
